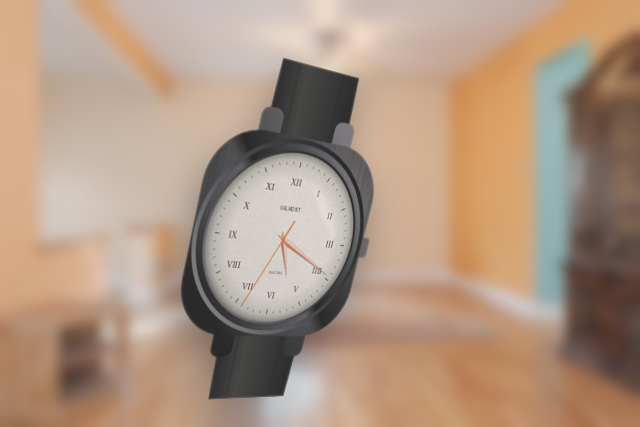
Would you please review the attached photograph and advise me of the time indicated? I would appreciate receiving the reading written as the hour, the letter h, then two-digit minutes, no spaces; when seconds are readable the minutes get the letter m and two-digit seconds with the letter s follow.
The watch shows 5h19m34s
